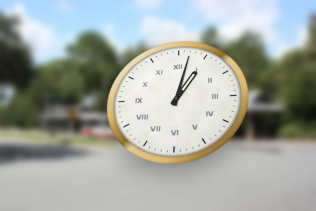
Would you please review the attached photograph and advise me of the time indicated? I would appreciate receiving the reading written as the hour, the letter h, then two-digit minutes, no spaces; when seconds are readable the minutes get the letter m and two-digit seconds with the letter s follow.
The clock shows 1h02
